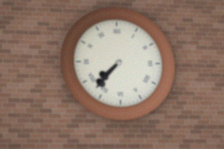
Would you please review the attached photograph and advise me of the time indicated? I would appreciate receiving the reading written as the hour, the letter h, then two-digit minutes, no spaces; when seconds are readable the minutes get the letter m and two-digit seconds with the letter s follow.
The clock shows 7h37
